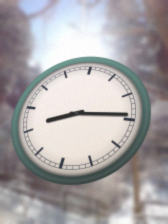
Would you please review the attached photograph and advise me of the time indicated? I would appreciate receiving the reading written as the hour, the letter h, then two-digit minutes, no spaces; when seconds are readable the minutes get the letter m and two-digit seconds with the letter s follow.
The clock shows 8h14
